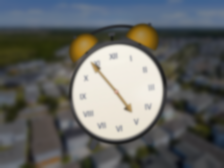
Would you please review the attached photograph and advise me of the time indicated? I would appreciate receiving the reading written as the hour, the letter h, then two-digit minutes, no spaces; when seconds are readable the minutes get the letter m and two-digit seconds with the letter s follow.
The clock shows 4h54
